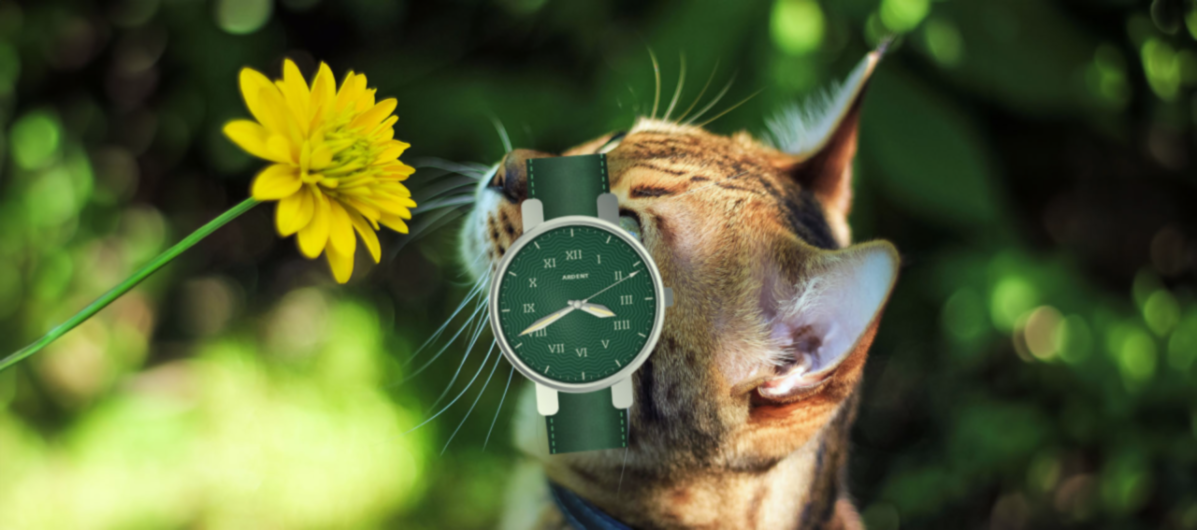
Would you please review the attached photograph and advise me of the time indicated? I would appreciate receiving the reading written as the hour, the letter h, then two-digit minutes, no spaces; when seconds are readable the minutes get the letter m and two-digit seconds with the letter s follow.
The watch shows 3h41m11s
